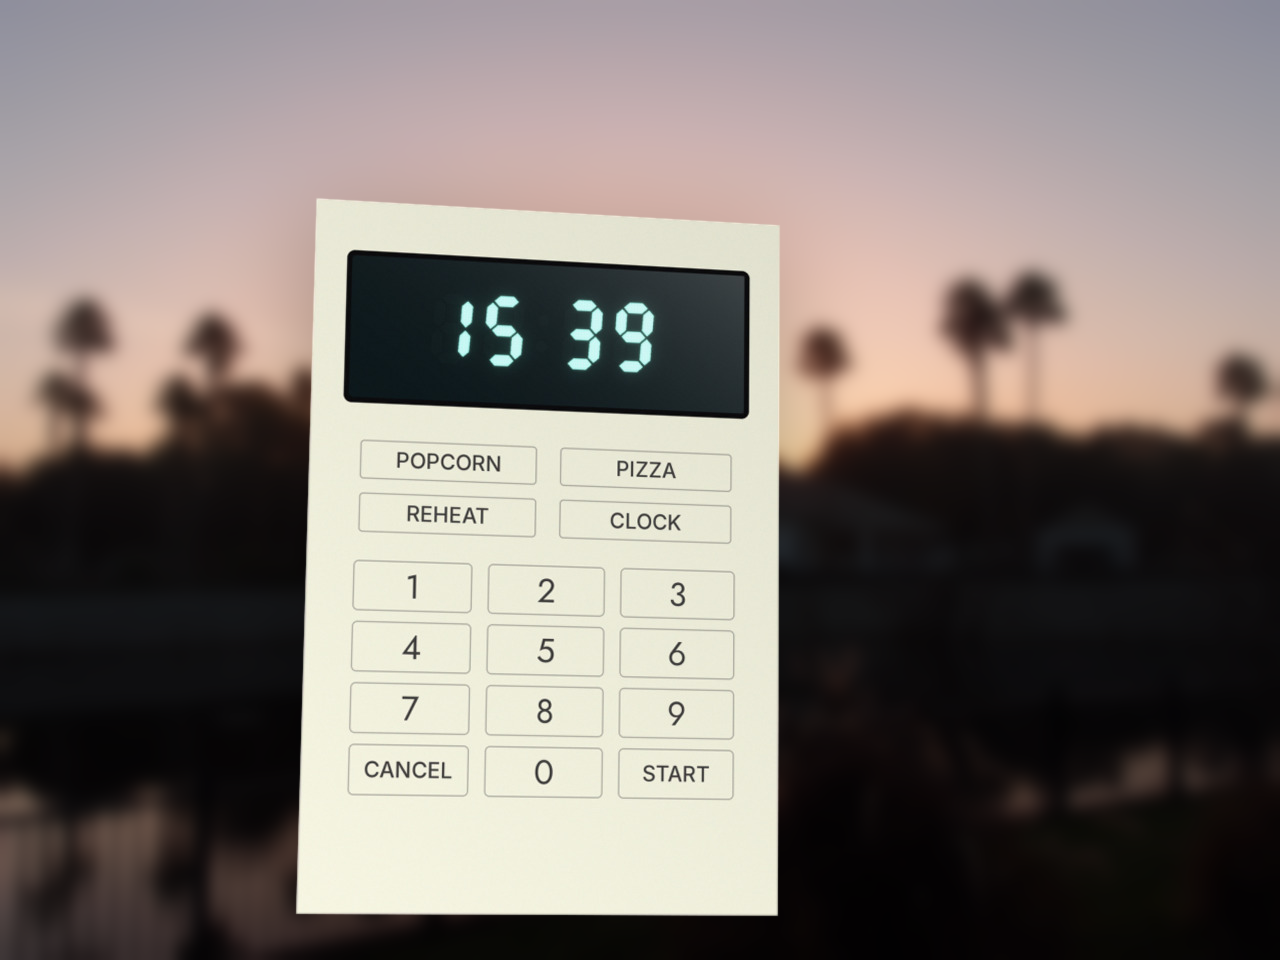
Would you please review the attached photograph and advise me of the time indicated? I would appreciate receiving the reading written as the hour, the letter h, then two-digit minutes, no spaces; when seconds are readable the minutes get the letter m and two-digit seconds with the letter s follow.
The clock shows 15h39
